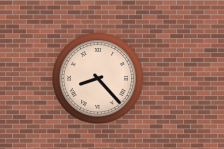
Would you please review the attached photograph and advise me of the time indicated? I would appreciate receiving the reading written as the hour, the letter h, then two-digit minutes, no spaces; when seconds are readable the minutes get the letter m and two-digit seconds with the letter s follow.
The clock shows 8h23
